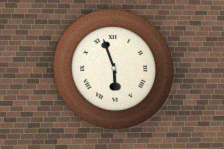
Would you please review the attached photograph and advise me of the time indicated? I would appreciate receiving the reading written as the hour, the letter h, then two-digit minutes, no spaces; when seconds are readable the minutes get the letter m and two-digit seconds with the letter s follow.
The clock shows 5h57
